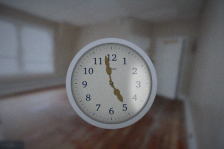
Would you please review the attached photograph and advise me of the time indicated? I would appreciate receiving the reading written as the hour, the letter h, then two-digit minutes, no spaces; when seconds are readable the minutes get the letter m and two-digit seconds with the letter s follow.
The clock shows 4h58
